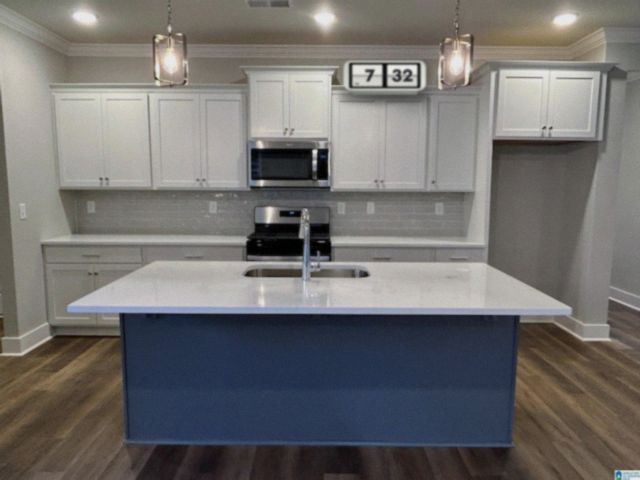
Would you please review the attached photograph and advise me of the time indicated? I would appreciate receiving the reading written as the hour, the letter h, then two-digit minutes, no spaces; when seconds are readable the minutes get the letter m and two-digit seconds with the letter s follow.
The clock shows 7h32
